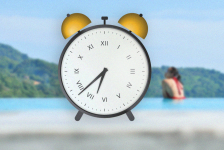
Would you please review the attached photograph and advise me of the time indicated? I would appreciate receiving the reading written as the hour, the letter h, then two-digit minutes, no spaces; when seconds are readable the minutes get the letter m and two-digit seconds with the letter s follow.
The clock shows 6h38
